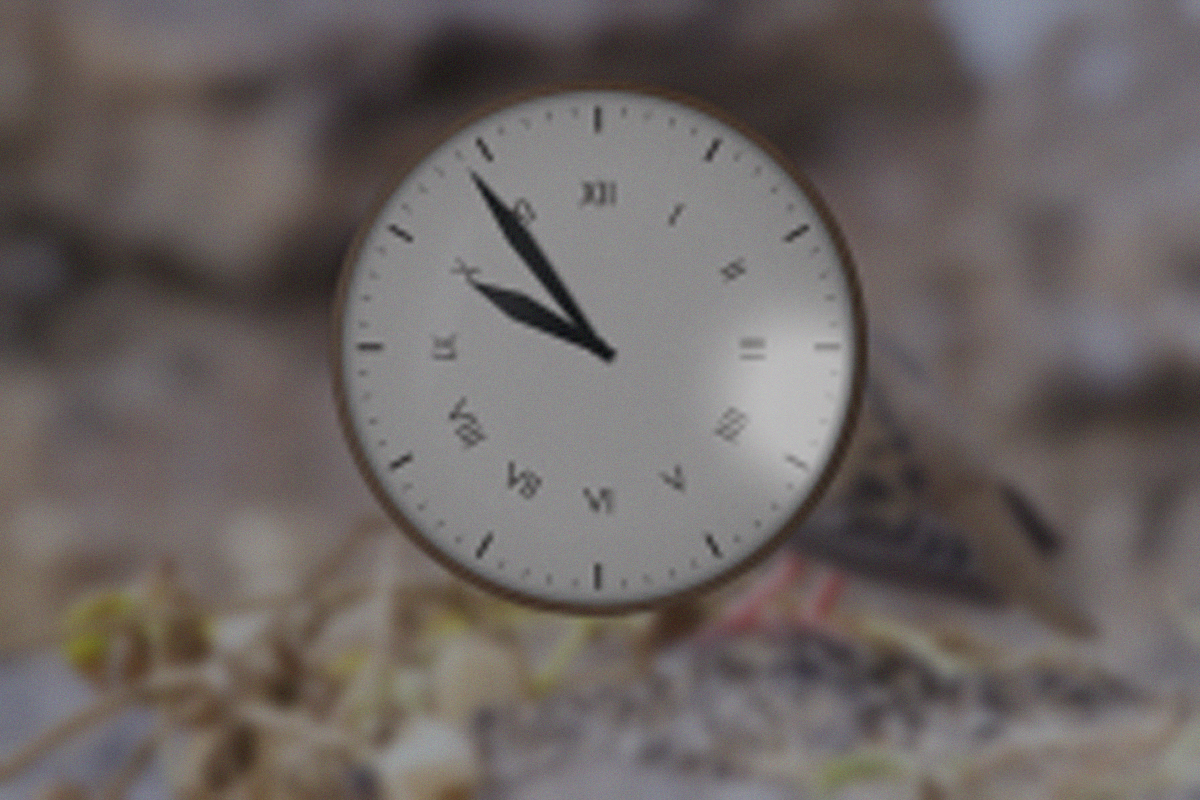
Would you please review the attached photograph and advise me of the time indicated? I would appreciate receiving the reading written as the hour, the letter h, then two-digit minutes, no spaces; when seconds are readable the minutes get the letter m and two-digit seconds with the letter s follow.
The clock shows 9h54
